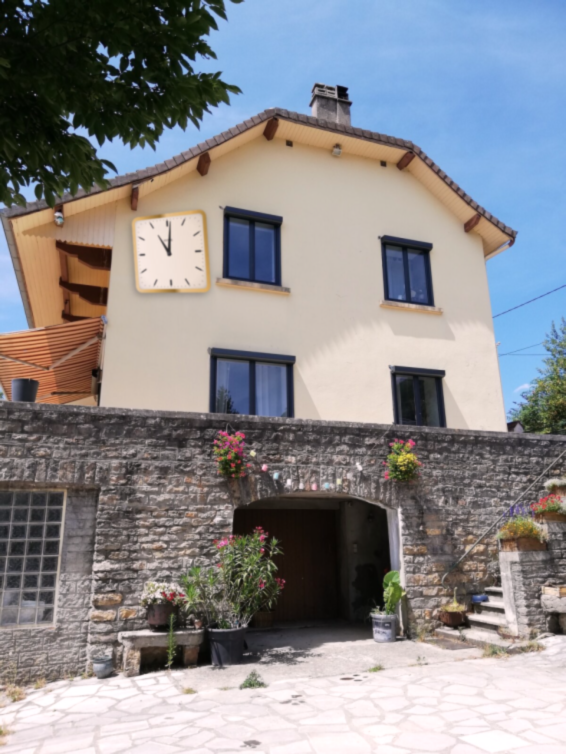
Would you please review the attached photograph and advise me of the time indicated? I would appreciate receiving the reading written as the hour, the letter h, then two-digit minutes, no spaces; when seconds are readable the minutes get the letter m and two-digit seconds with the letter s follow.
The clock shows 11h01
